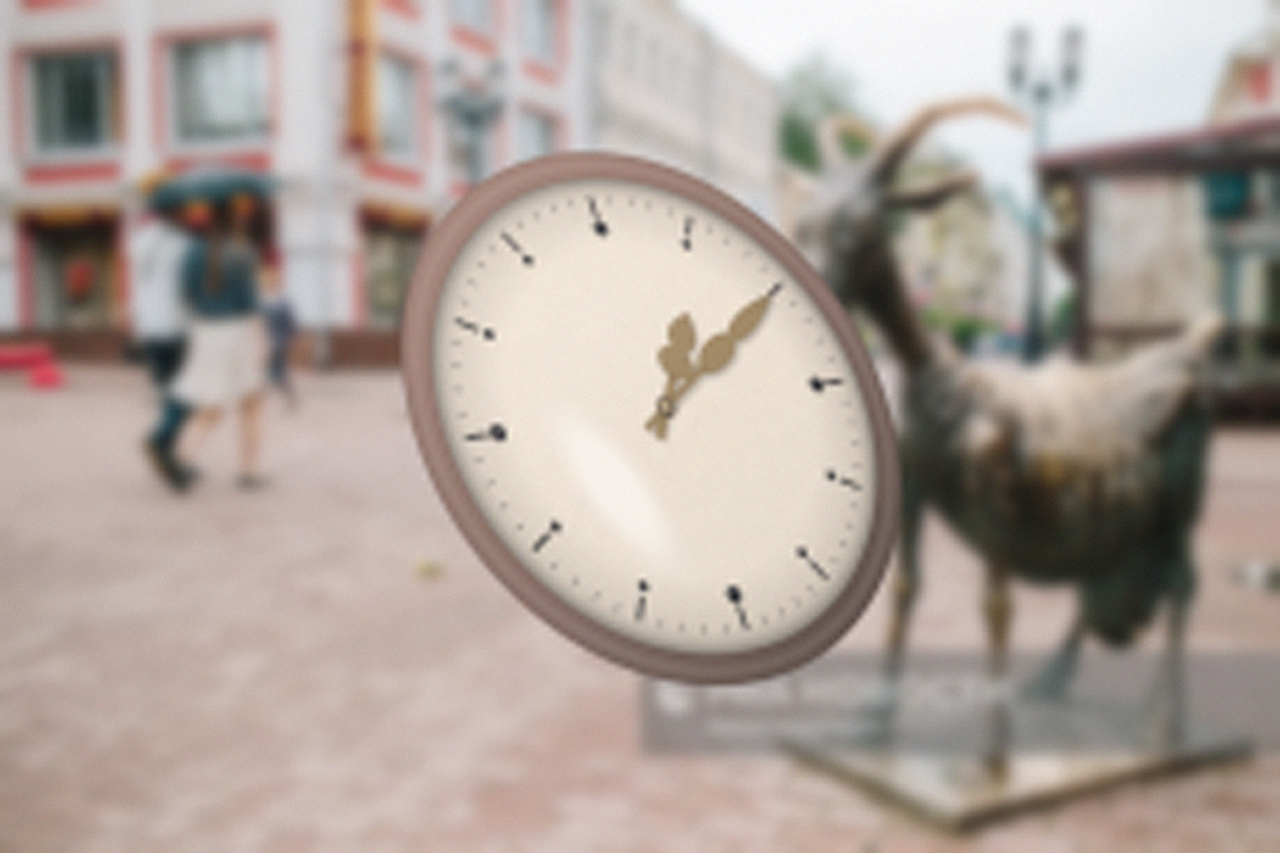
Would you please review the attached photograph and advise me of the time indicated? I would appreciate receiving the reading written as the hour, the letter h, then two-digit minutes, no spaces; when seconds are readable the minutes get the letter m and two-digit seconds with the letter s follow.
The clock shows 1h10
